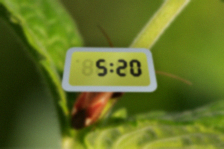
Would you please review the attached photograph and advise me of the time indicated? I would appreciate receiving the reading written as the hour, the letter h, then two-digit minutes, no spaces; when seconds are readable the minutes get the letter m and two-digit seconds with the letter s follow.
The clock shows 5h20
